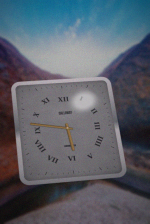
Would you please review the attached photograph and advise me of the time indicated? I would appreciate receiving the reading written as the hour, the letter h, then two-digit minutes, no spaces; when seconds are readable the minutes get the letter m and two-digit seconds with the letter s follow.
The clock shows 5h47
